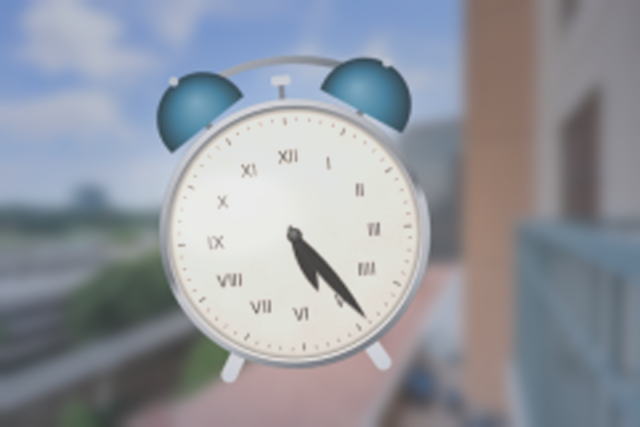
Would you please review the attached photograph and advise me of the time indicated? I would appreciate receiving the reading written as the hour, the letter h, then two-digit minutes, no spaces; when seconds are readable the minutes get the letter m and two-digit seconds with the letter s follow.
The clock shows 5h24
